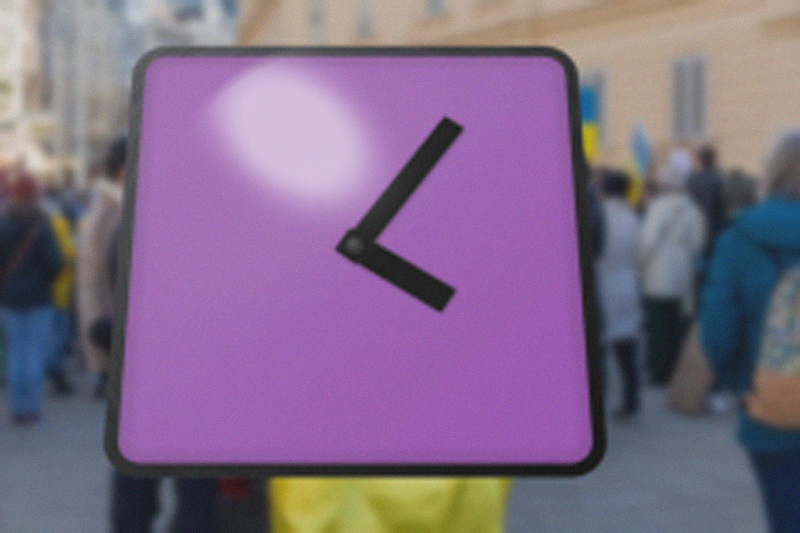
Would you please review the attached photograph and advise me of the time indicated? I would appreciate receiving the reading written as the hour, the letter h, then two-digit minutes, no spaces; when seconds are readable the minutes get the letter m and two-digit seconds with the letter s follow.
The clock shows 4h06
